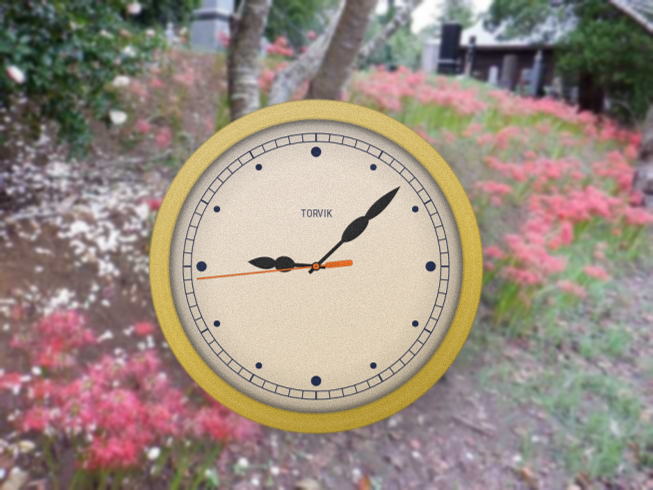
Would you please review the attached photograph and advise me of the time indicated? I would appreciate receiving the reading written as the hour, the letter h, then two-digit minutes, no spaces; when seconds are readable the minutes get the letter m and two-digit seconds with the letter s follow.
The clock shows 9h07m44s
